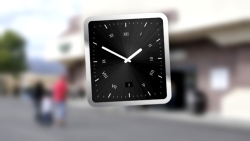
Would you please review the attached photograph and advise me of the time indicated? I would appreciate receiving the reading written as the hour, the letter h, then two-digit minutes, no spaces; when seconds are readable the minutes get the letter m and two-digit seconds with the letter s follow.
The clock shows 1h50
